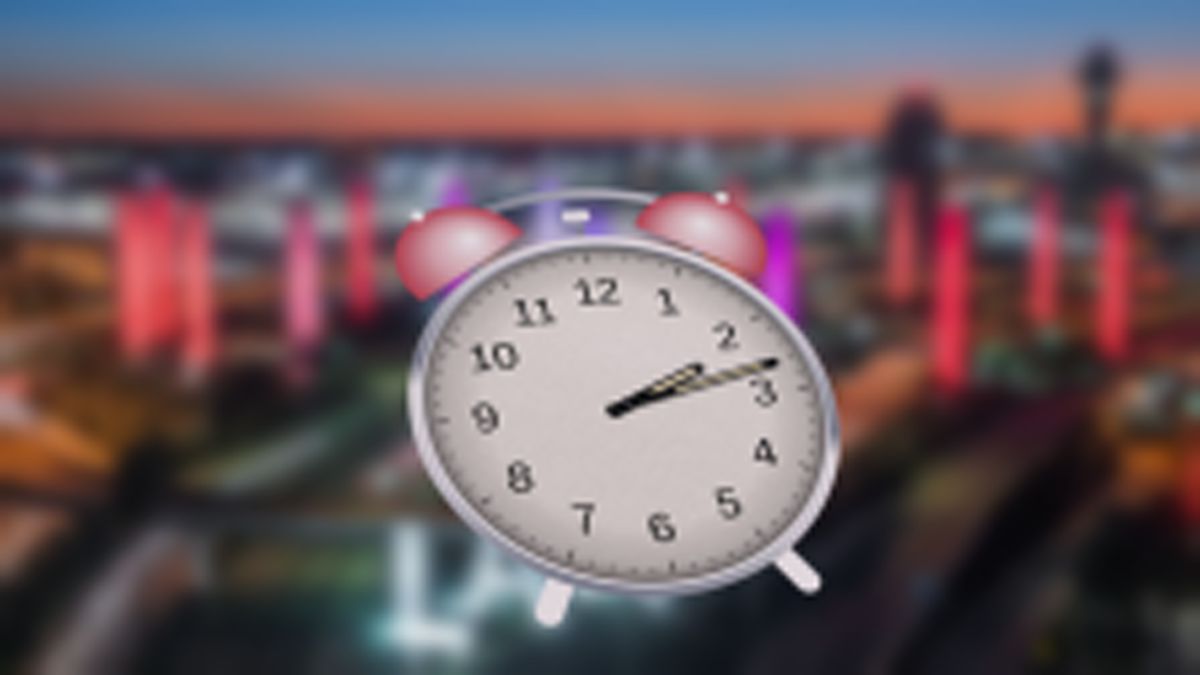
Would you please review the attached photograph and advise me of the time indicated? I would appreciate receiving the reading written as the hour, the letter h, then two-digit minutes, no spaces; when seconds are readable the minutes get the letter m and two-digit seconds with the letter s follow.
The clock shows 2h13
